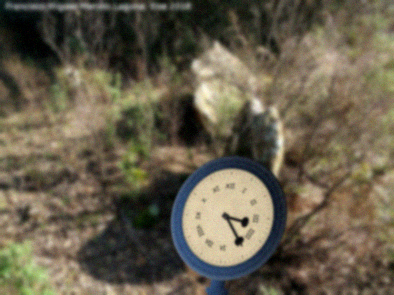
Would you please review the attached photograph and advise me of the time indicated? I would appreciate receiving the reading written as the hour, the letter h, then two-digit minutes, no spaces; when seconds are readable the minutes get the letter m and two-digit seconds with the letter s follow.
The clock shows 3h24
